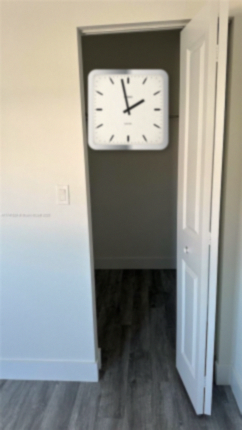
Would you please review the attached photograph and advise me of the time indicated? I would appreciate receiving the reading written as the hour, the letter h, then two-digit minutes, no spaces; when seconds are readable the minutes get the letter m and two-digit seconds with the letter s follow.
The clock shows 1h58
